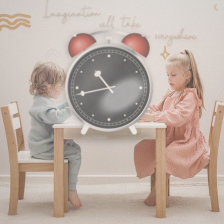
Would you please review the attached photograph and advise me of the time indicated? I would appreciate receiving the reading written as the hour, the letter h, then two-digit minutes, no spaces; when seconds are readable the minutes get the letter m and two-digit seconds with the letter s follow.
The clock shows 10h43
